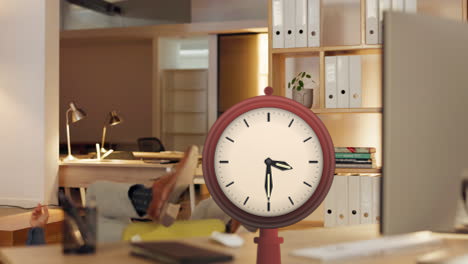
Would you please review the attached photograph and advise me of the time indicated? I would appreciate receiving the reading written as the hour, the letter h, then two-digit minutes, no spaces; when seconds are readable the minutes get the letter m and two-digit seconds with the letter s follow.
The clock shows 3h30
